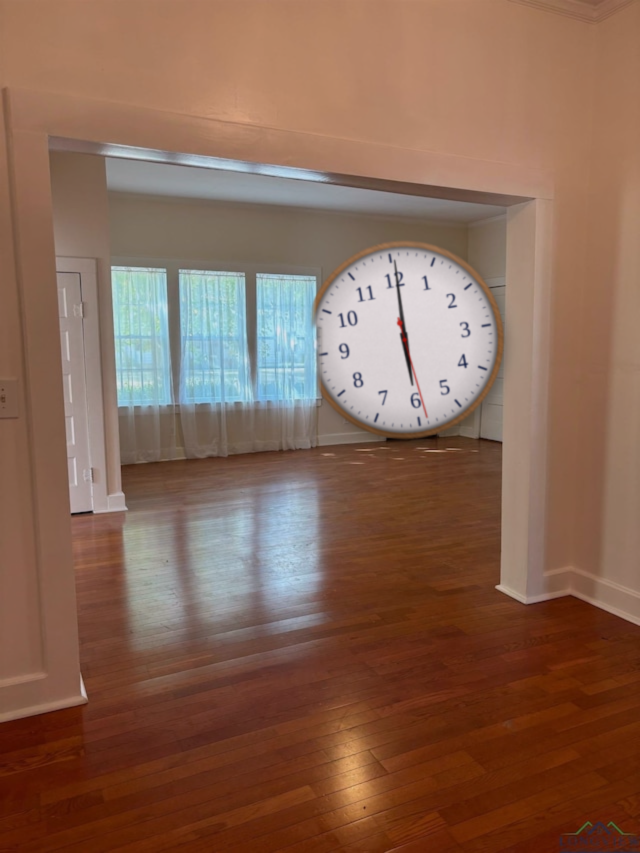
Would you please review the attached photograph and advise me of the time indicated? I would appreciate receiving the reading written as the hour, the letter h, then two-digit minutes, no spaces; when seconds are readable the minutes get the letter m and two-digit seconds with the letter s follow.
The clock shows 6h00m29s
